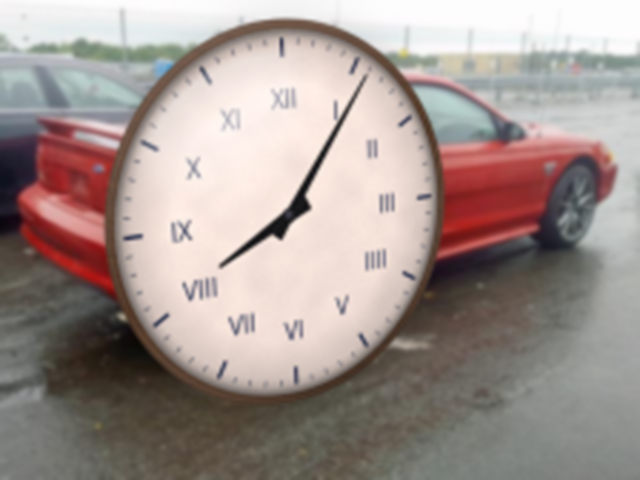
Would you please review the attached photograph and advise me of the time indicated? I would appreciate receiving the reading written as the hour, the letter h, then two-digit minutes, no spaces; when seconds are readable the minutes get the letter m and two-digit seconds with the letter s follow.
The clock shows 8h06
